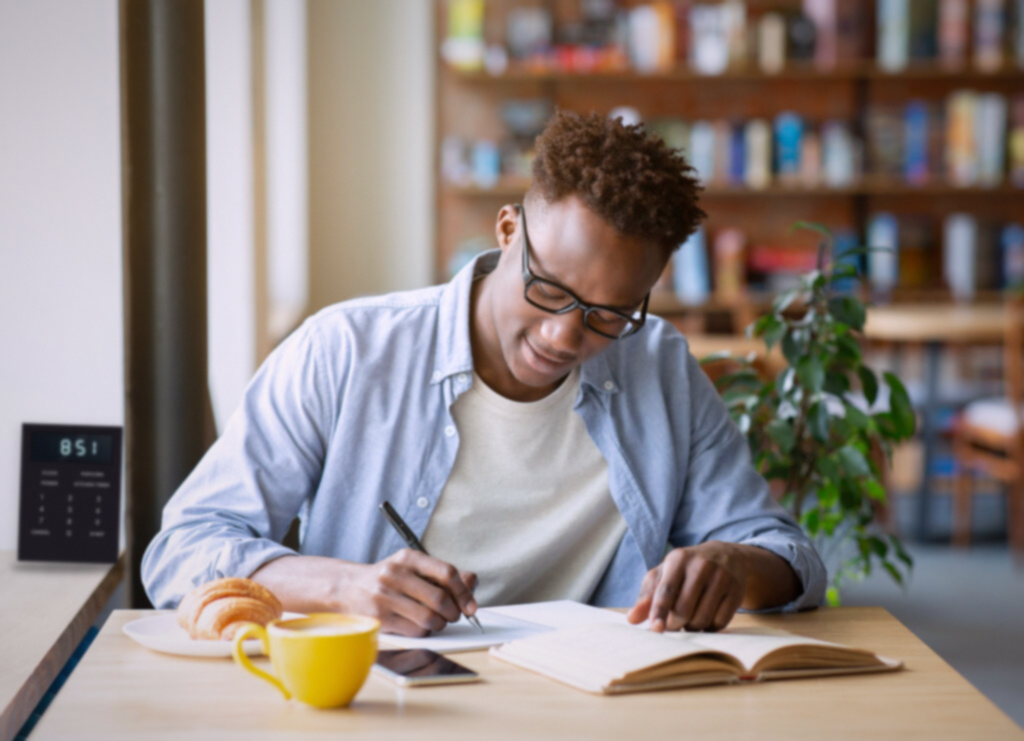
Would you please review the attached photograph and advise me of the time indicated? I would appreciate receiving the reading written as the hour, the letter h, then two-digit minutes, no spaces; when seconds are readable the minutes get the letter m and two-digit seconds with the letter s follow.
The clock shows 8h51
